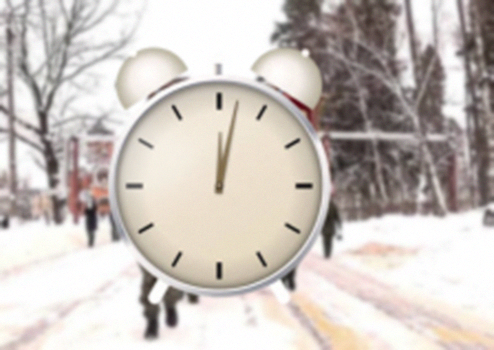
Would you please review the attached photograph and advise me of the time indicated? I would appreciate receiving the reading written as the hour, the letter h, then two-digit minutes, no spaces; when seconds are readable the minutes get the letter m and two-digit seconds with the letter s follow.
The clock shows 12h02
